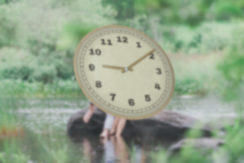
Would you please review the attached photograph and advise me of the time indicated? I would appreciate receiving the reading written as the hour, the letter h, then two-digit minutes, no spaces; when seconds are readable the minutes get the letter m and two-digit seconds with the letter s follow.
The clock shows 9h09
